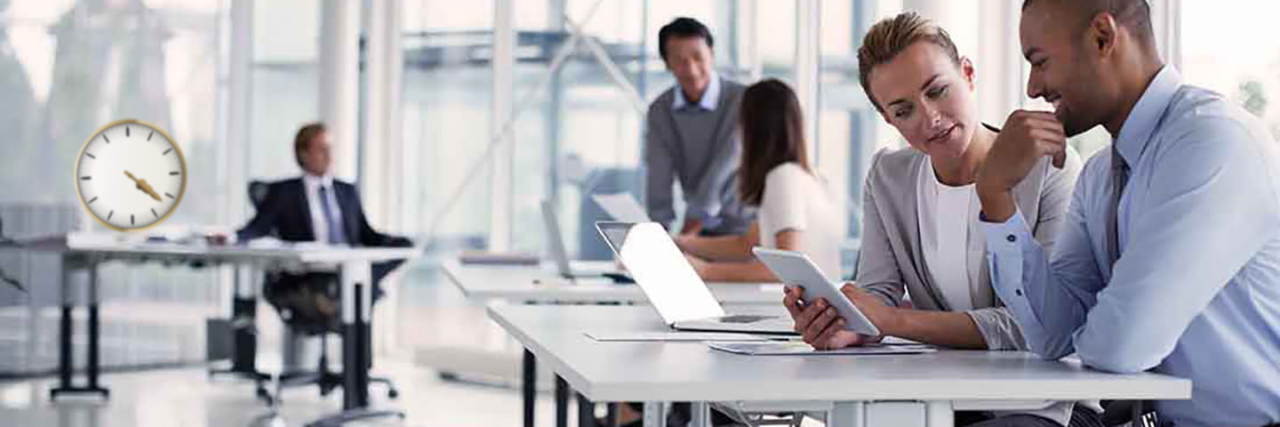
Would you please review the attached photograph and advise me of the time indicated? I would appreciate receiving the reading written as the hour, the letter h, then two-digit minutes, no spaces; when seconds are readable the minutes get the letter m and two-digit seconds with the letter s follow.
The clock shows 4h22
